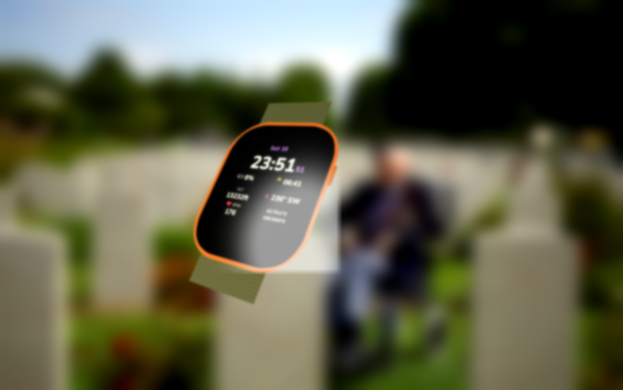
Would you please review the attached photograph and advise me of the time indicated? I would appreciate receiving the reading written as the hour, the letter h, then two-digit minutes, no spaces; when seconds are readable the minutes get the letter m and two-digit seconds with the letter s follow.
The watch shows 23h51
